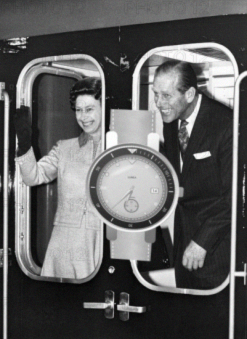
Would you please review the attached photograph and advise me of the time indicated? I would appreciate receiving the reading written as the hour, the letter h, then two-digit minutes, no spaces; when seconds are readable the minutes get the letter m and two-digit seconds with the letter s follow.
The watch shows 6h37
